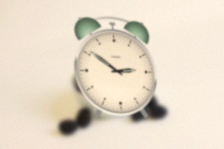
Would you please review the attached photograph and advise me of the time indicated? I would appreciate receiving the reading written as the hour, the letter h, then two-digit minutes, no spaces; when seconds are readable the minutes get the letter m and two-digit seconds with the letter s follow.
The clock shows 2h51
